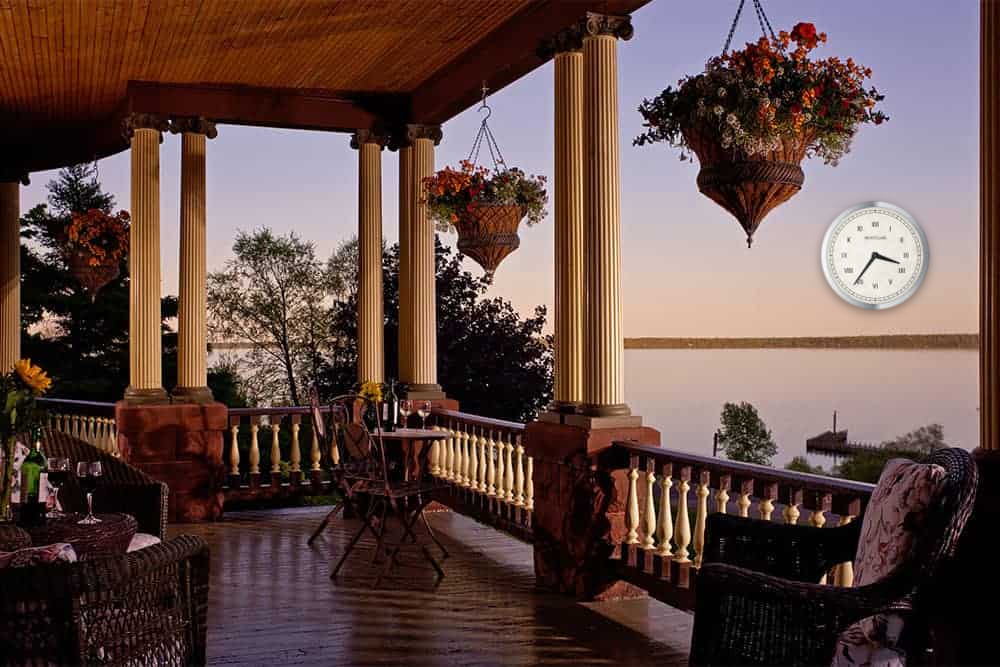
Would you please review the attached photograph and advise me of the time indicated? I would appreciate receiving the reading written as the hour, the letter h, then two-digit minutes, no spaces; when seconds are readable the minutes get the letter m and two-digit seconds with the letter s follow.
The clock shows 3h36
